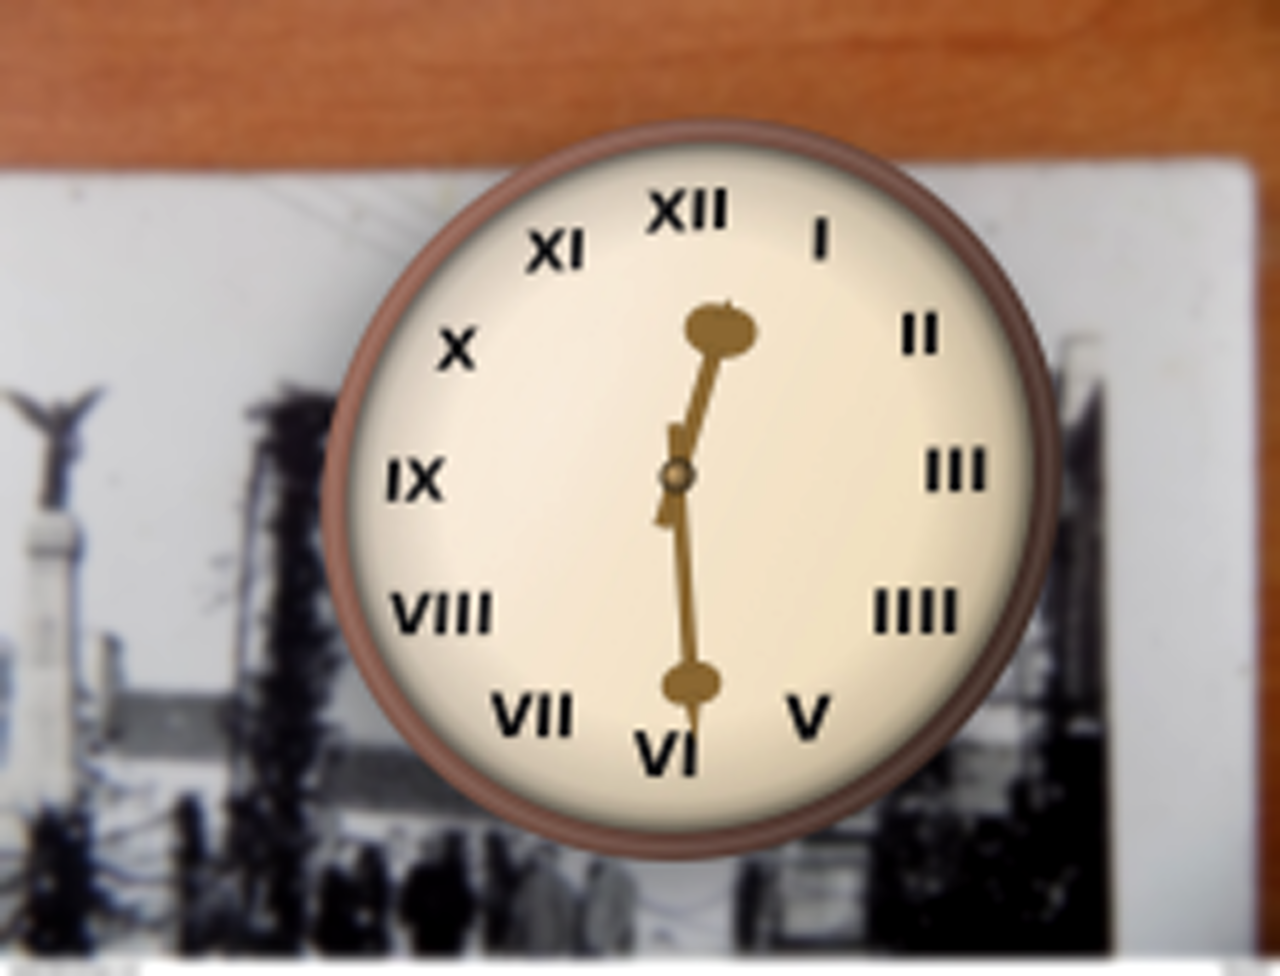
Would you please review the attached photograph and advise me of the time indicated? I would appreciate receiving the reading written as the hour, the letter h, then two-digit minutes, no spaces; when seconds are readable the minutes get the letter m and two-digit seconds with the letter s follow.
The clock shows 12h29
